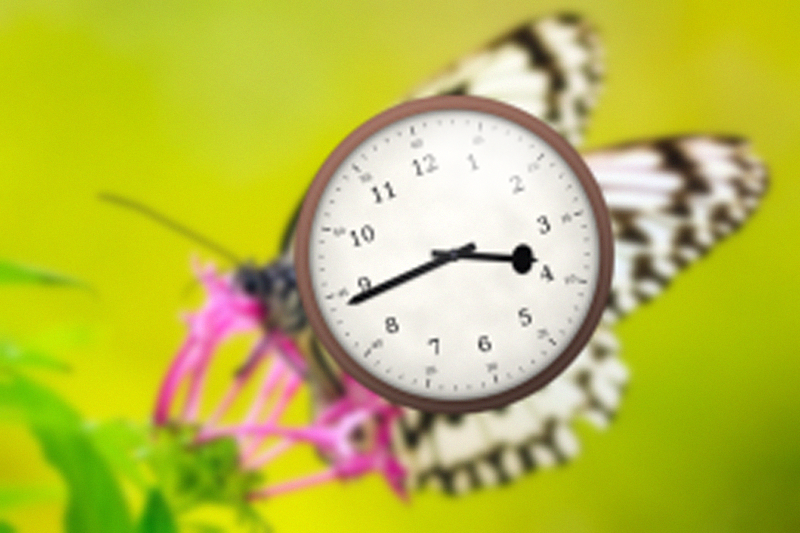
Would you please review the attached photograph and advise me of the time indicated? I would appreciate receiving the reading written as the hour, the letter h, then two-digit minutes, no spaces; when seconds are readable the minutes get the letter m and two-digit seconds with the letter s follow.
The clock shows 3h44
